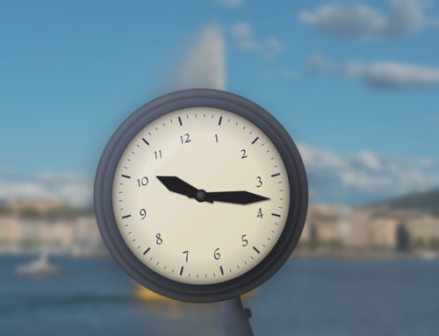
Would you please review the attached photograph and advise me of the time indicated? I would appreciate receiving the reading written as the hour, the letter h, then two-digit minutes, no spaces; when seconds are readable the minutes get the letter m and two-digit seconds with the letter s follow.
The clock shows 10h18
